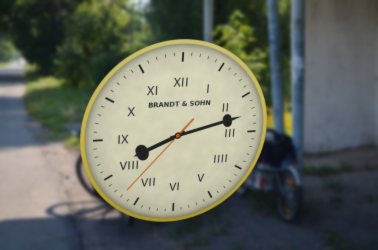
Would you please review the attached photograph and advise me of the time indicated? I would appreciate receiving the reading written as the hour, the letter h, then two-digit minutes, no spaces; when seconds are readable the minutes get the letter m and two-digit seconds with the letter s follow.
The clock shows 8h12m37s
